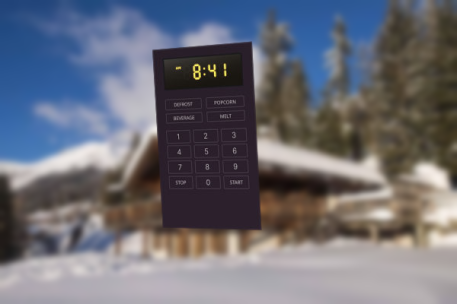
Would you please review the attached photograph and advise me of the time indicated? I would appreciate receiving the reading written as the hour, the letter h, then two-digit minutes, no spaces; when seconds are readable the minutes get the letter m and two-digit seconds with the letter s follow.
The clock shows 8h41
